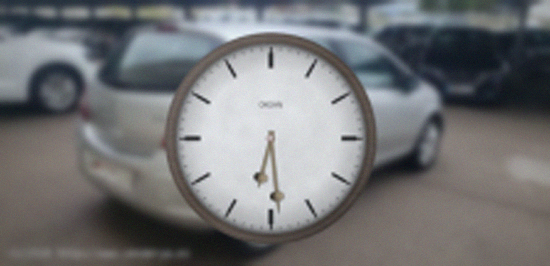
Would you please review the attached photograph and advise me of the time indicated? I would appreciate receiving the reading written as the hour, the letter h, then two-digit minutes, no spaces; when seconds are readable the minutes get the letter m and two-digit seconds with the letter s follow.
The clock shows 6h29
